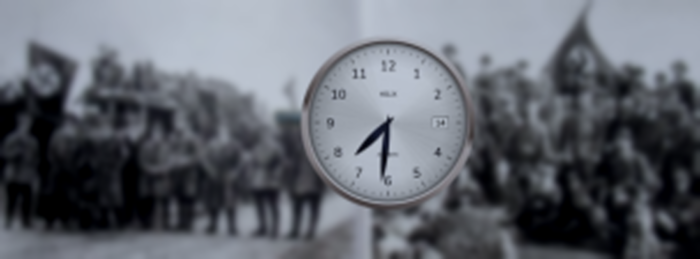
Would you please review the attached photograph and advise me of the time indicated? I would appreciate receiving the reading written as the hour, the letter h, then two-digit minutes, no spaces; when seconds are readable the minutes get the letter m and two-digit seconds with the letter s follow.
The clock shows 7h31
